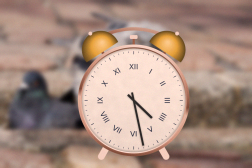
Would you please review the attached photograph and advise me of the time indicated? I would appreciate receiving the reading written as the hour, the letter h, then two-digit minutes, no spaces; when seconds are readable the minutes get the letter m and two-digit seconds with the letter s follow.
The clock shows 4h28
